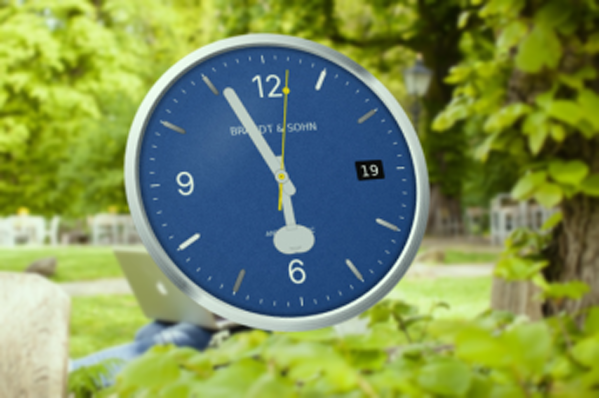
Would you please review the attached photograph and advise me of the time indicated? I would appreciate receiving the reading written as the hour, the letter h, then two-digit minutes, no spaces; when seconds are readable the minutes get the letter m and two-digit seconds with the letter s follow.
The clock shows 5h56m02s
